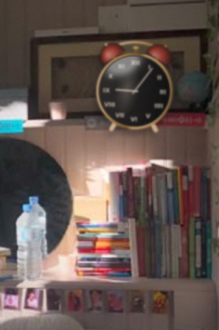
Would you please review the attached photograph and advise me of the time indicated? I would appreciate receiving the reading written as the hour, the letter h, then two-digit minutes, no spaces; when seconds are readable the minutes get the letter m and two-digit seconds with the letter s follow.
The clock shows 9h06
